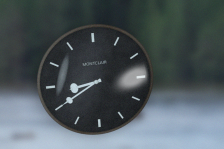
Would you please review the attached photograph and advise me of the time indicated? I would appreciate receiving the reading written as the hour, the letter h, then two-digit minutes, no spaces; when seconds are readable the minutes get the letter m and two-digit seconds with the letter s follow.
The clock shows 8h40
